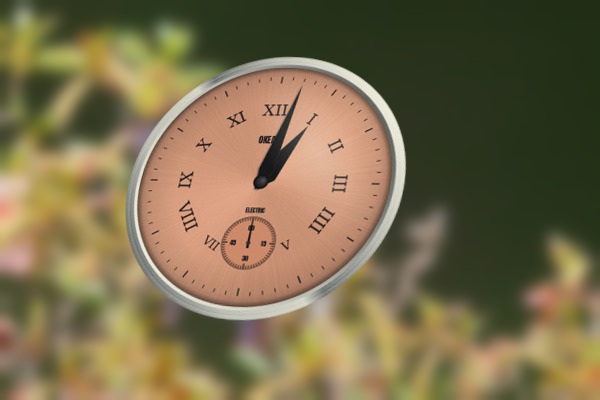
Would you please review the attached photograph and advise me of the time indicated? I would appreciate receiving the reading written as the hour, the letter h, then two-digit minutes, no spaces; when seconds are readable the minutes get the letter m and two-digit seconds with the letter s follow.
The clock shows 1h02
